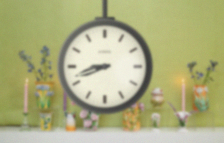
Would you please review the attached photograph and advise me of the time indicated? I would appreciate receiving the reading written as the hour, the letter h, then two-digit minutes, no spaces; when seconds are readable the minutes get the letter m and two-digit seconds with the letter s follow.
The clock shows 8h42
